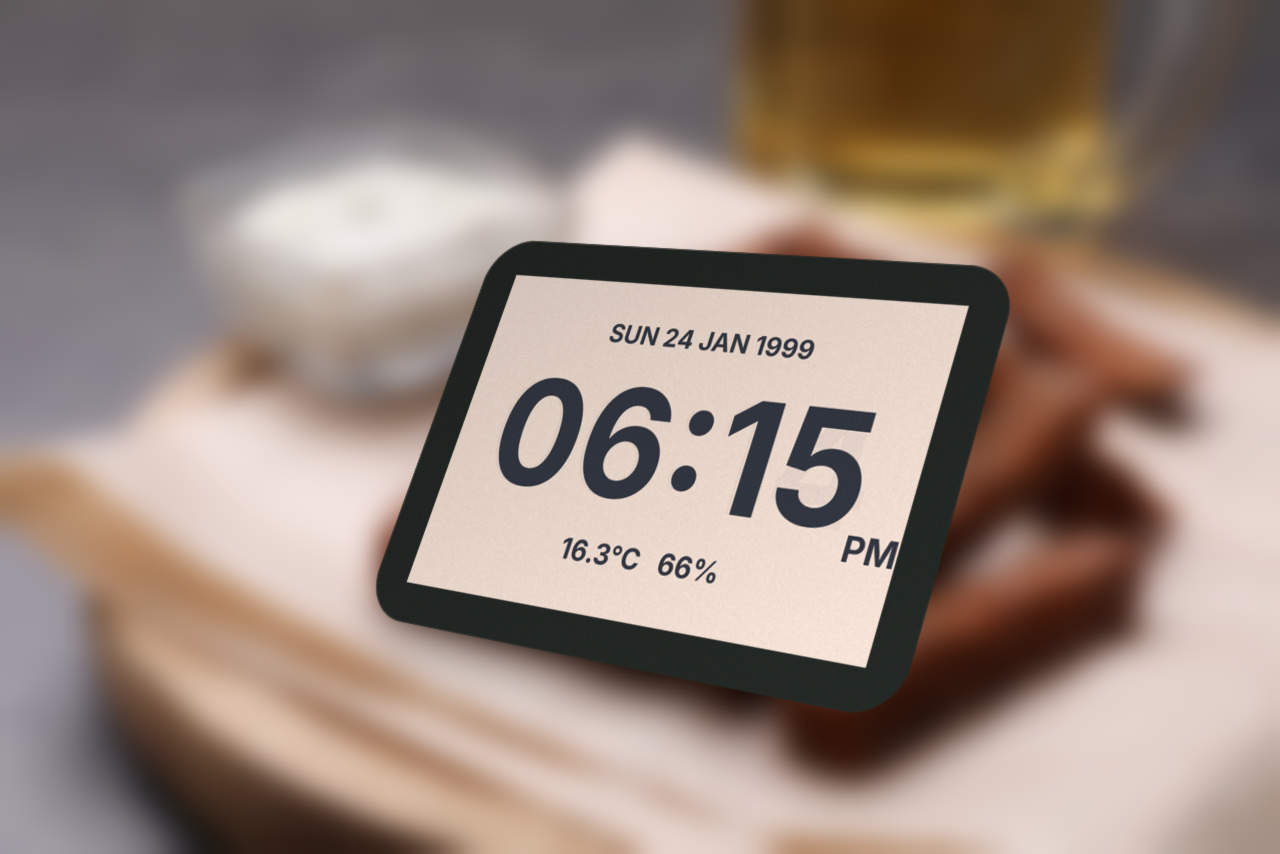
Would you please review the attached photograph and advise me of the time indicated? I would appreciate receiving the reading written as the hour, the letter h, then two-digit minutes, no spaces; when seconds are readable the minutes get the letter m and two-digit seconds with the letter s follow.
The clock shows 6h15
